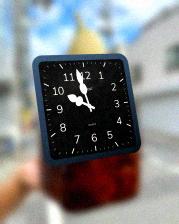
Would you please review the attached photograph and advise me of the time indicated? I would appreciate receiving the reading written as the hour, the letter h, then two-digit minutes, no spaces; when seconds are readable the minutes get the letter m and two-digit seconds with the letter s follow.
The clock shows 9h58
